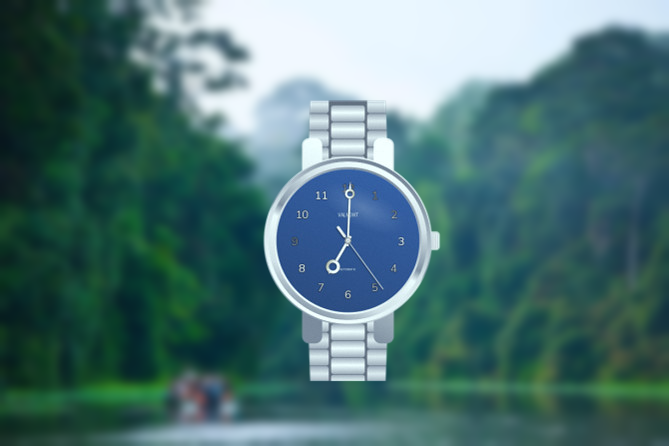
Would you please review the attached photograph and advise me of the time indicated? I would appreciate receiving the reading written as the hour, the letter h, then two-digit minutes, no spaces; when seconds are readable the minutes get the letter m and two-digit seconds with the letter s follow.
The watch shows 7h00m24s
